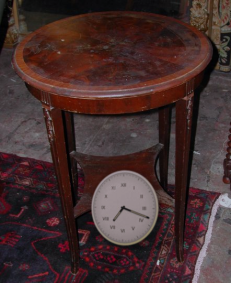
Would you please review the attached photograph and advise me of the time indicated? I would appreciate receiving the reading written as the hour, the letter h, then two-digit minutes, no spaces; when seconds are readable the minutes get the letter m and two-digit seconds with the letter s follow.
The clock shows 7h18
